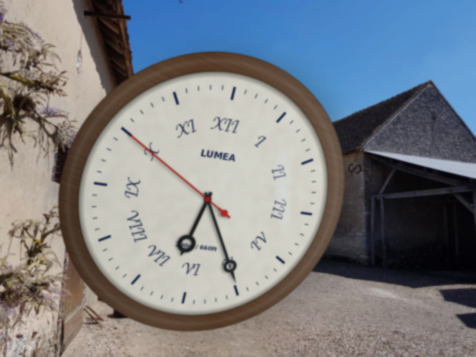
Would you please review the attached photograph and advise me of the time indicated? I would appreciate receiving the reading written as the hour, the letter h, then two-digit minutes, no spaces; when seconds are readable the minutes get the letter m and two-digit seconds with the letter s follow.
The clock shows 6h24m50s
